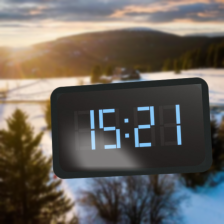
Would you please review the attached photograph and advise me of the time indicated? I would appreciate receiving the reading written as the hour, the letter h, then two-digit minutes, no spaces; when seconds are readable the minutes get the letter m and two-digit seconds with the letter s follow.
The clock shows 15h21
